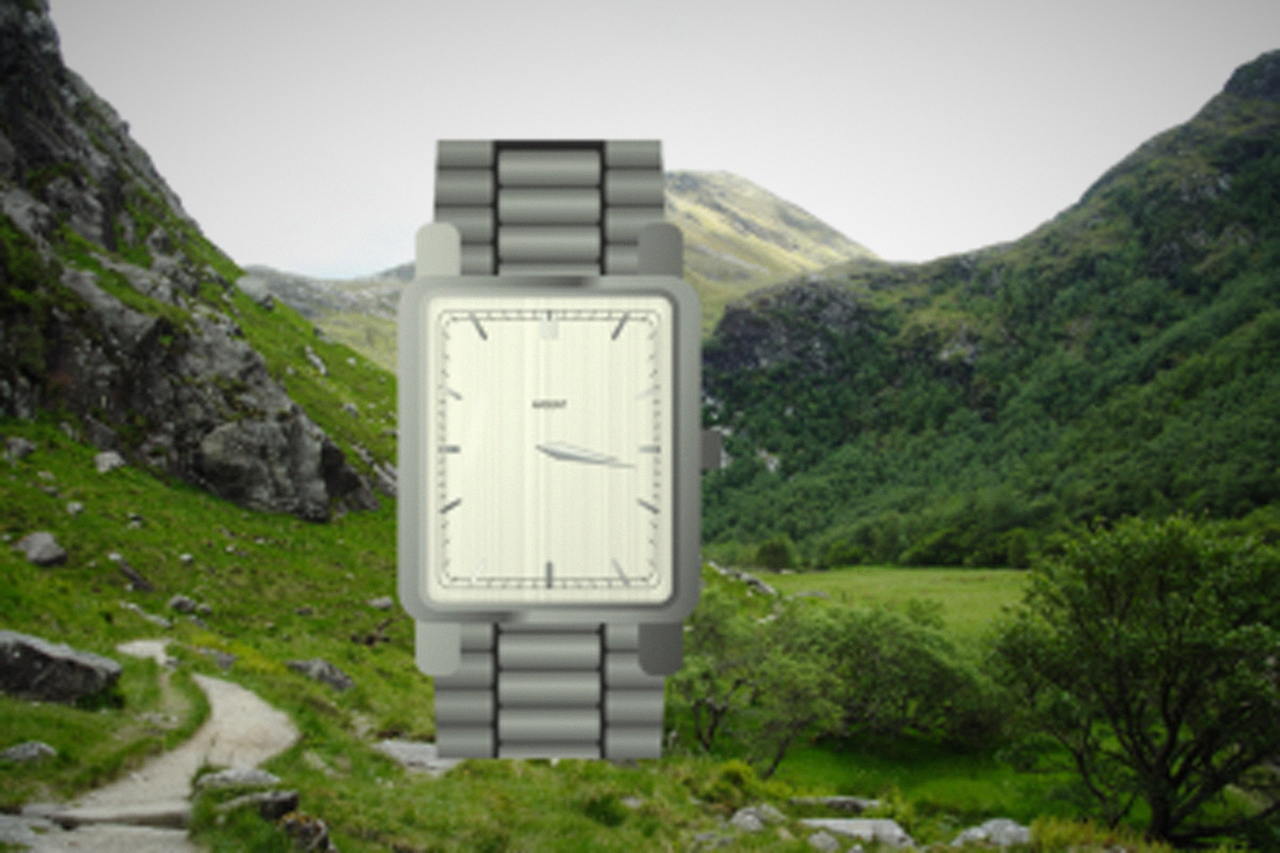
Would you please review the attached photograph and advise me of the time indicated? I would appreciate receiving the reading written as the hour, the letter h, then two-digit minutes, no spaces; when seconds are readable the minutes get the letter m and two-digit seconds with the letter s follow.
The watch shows 3h17
